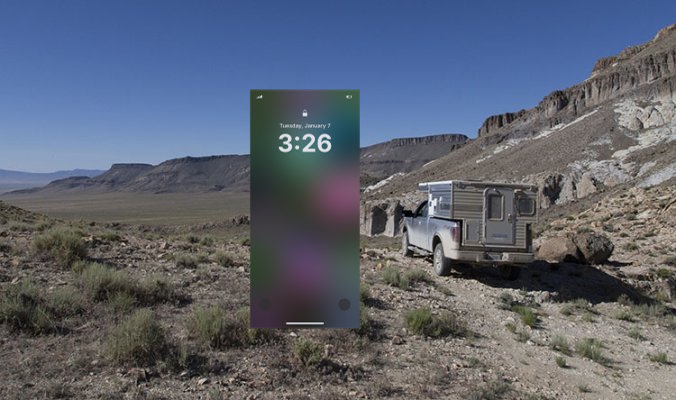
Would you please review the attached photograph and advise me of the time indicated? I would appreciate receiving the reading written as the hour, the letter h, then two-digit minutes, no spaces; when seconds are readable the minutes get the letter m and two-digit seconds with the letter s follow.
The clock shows 3h26
